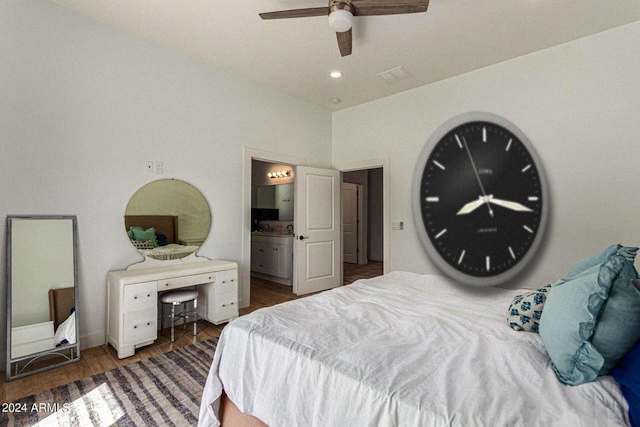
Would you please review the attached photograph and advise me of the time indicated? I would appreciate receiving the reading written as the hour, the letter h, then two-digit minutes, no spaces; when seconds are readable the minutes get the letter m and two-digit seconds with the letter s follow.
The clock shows 8h16m56s
